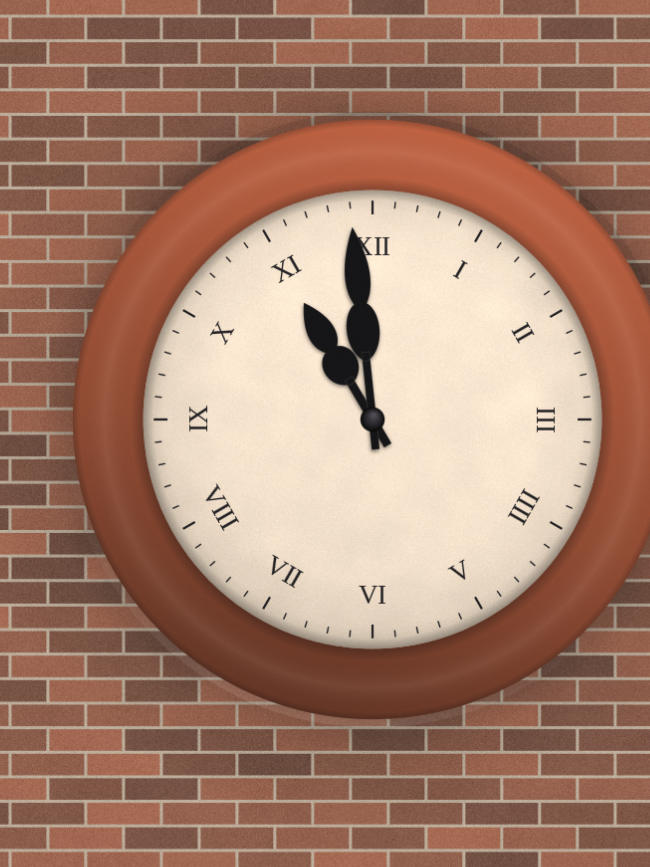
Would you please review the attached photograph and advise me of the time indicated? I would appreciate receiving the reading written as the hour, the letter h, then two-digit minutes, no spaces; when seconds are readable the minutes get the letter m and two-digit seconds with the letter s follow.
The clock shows 10h59
